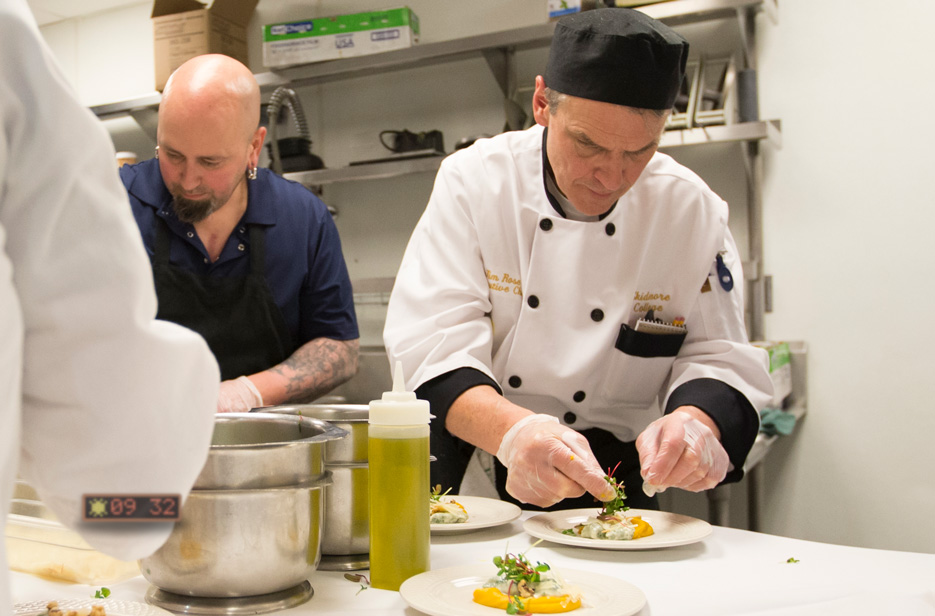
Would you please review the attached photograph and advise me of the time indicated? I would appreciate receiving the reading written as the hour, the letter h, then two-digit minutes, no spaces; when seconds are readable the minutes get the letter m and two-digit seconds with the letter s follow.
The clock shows 9h32
